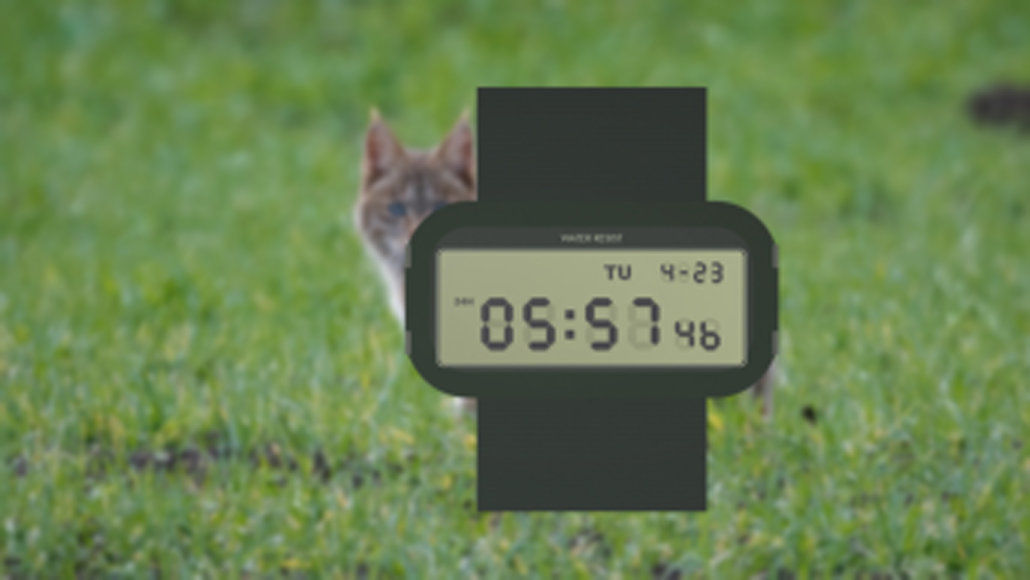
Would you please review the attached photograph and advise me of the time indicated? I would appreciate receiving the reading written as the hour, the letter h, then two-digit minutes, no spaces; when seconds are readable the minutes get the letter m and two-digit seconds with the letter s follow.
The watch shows 5h57m46s
